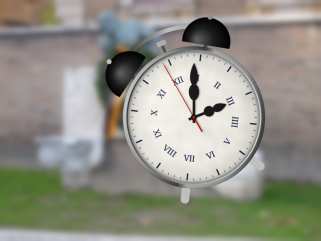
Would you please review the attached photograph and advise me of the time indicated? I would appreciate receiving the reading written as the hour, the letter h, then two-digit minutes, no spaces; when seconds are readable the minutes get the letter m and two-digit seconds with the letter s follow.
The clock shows 3h03m59s
